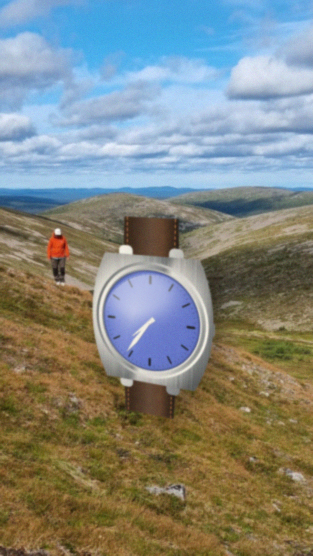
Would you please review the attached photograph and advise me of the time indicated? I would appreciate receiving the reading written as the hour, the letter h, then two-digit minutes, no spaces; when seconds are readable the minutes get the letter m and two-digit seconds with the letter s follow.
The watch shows 7h36
